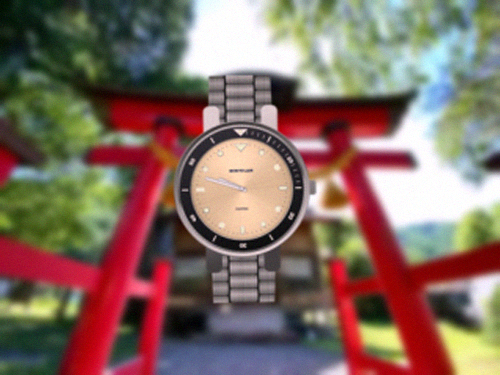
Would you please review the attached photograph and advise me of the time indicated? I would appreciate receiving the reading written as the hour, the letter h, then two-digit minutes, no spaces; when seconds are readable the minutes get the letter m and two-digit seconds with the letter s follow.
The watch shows 9h48
